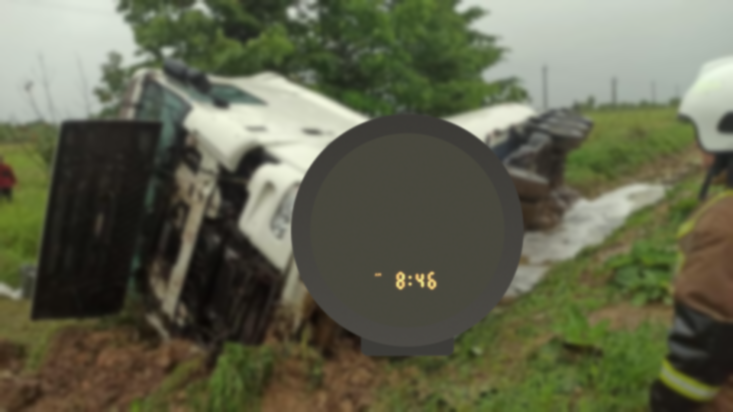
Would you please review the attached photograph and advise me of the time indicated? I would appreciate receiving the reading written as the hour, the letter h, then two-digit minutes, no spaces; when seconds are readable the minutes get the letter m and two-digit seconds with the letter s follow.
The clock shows 8h46
